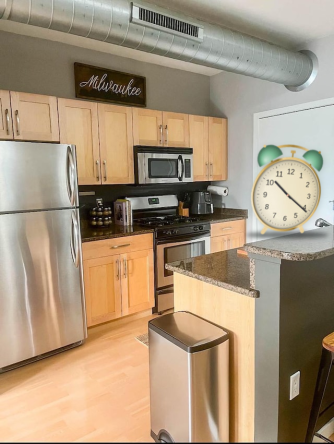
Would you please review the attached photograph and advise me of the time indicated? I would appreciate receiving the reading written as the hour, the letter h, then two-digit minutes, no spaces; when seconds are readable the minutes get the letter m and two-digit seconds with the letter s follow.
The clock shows 10h21
